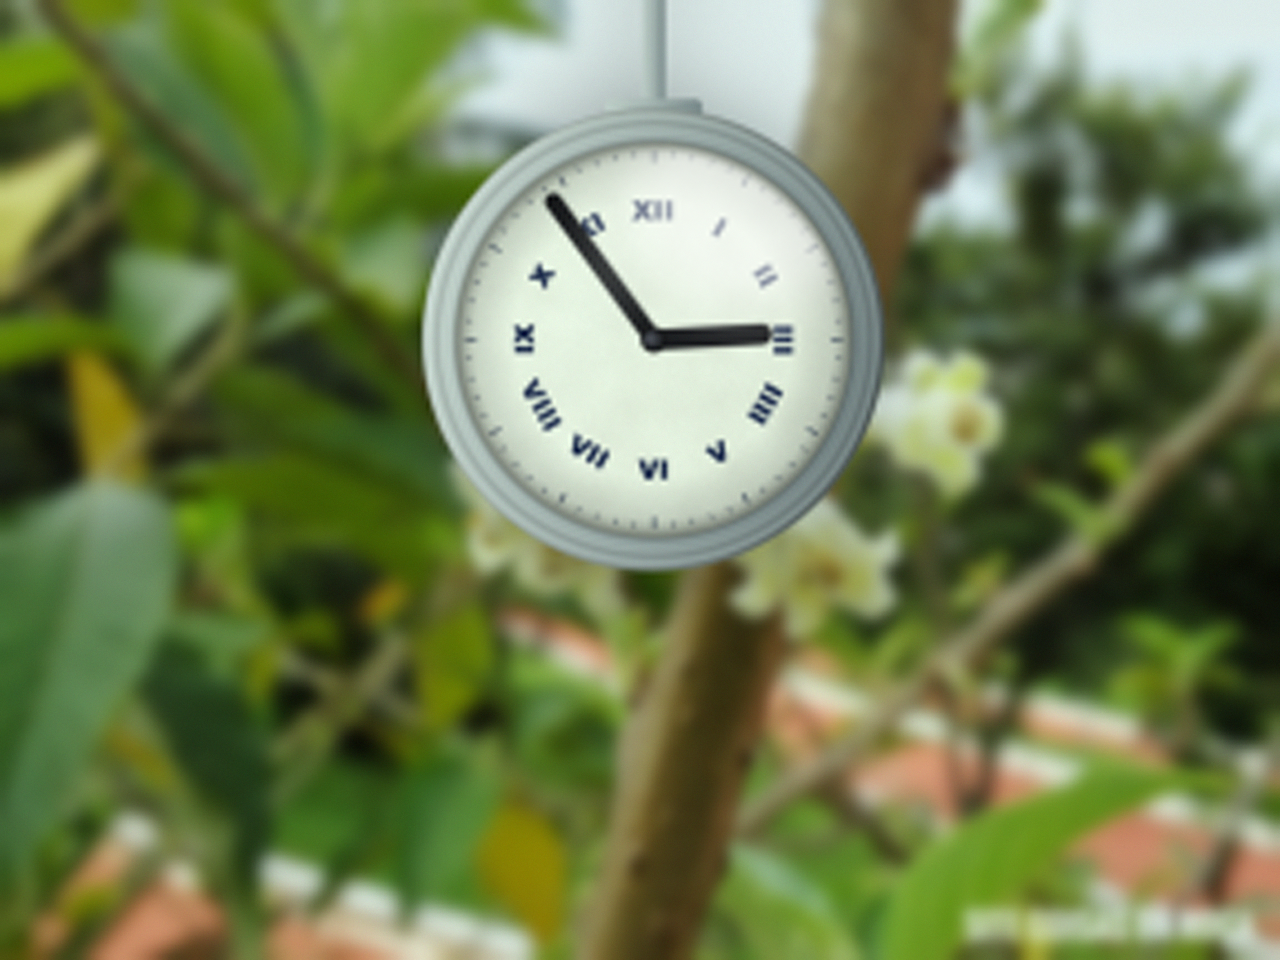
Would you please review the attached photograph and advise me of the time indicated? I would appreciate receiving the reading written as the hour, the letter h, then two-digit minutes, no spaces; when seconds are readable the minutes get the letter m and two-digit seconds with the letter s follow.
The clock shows 2h54
